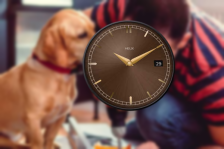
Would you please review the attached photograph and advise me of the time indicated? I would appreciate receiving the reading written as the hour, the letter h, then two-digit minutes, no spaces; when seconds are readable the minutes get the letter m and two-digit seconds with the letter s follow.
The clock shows 10h10
